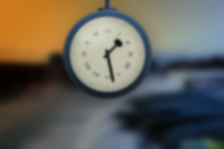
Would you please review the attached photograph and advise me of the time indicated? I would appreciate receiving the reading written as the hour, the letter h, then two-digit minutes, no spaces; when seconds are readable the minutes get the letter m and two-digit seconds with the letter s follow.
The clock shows 1h28
